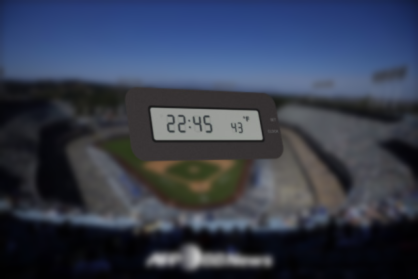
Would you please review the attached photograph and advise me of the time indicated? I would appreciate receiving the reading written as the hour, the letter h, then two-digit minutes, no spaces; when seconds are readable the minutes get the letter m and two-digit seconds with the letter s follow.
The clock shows 22h45
